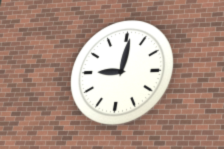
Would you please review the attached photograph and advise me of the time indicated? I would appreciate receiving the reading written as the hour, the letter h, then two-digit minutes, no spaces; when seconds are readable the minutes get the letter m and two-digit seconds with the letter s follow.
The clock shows 9h01
